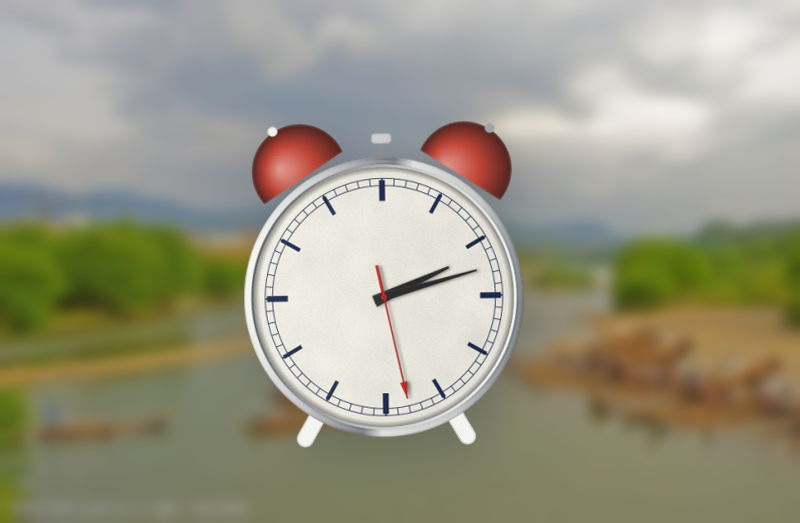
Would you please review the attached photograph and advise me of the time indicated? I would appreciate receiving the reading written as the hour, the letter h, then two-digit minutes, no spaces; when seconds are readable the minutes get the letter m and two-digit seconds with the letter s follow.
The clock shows 2h12m28s
